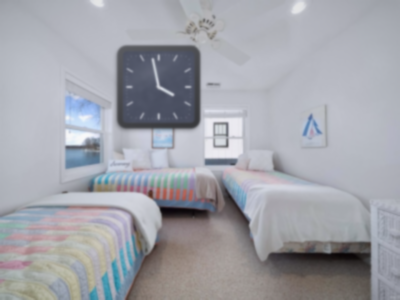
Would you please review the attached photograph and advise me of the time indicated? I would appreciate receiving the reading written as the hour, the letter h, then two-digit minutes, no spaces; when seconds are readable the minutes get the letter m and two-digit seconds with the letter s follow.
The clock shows 3h58
